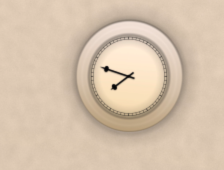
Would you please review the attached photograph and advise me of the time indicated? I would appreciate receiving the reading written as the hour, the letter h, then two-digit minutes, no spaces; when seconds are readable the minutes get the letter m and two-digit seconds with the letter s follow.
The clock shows 7h48
